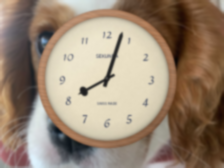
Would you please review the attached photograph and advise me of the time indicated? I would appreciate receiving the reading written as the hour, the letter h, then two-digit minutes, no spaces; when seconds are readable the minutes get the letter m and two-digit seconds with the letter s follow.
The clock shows 8h03
